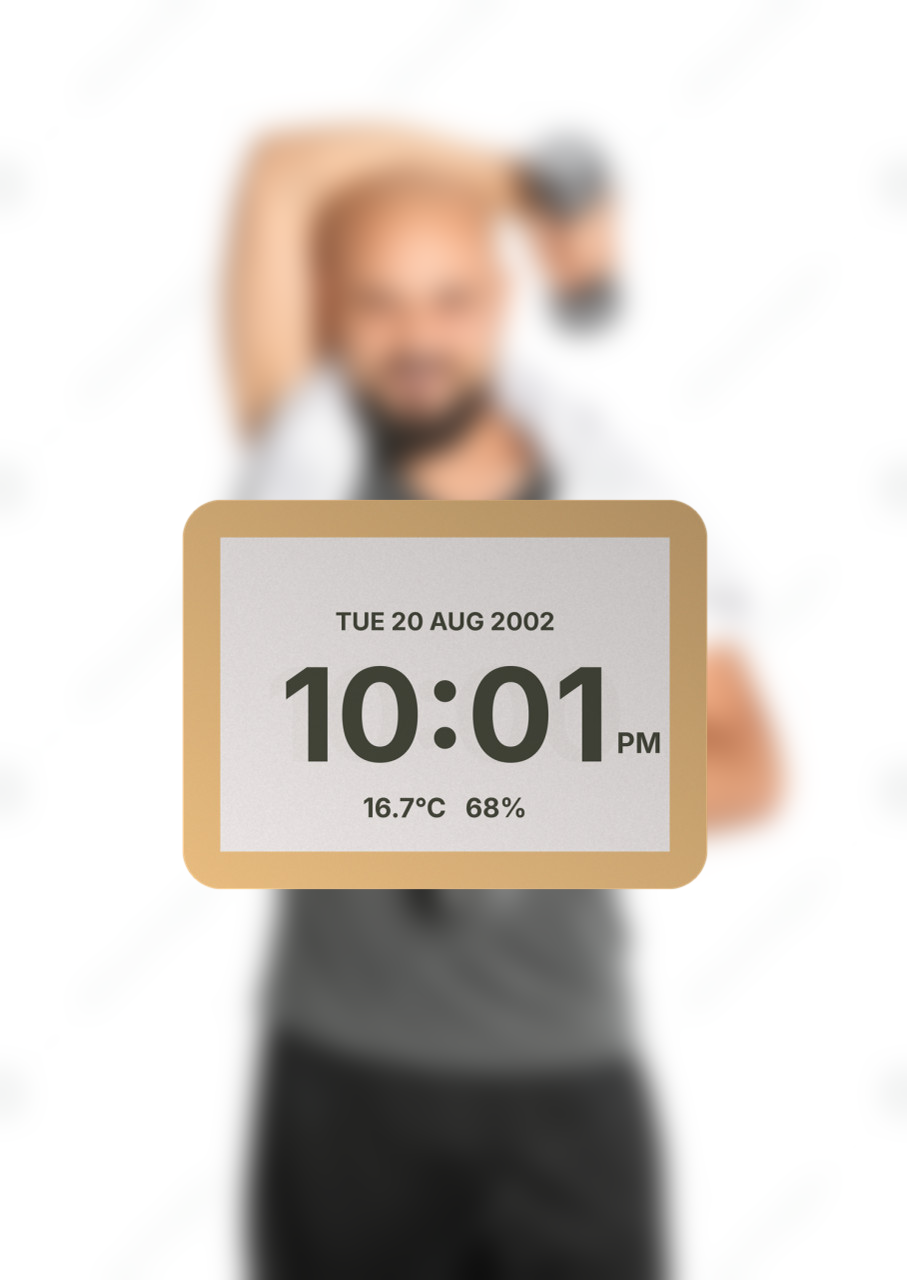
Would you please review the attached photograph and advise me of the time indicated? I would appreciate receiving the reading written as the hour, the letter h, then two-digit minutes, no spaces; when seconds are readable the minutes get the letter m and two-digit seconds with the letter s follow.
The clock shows 10h01
